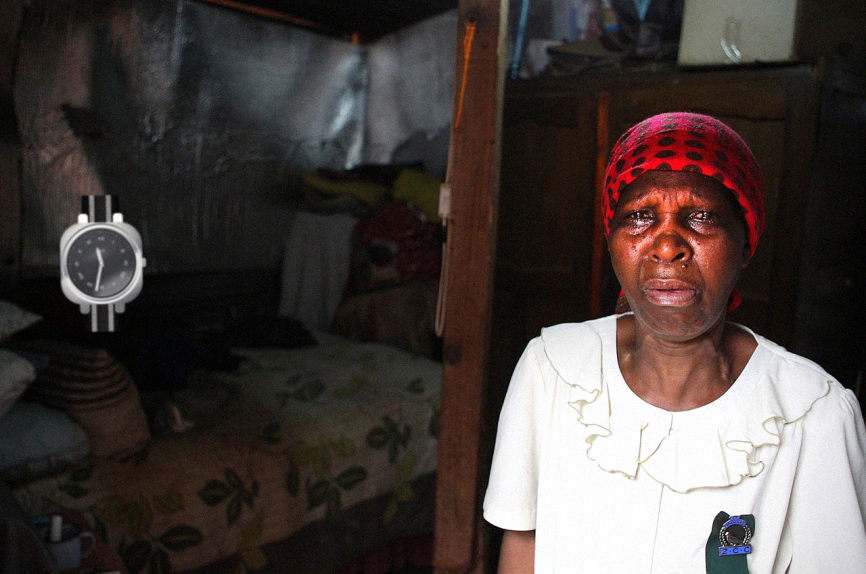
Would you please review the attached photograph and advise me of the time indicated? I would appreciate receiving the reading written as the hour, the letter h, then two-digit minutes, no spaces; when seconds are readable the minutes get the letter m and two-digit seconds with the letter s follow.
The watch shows 11h32
